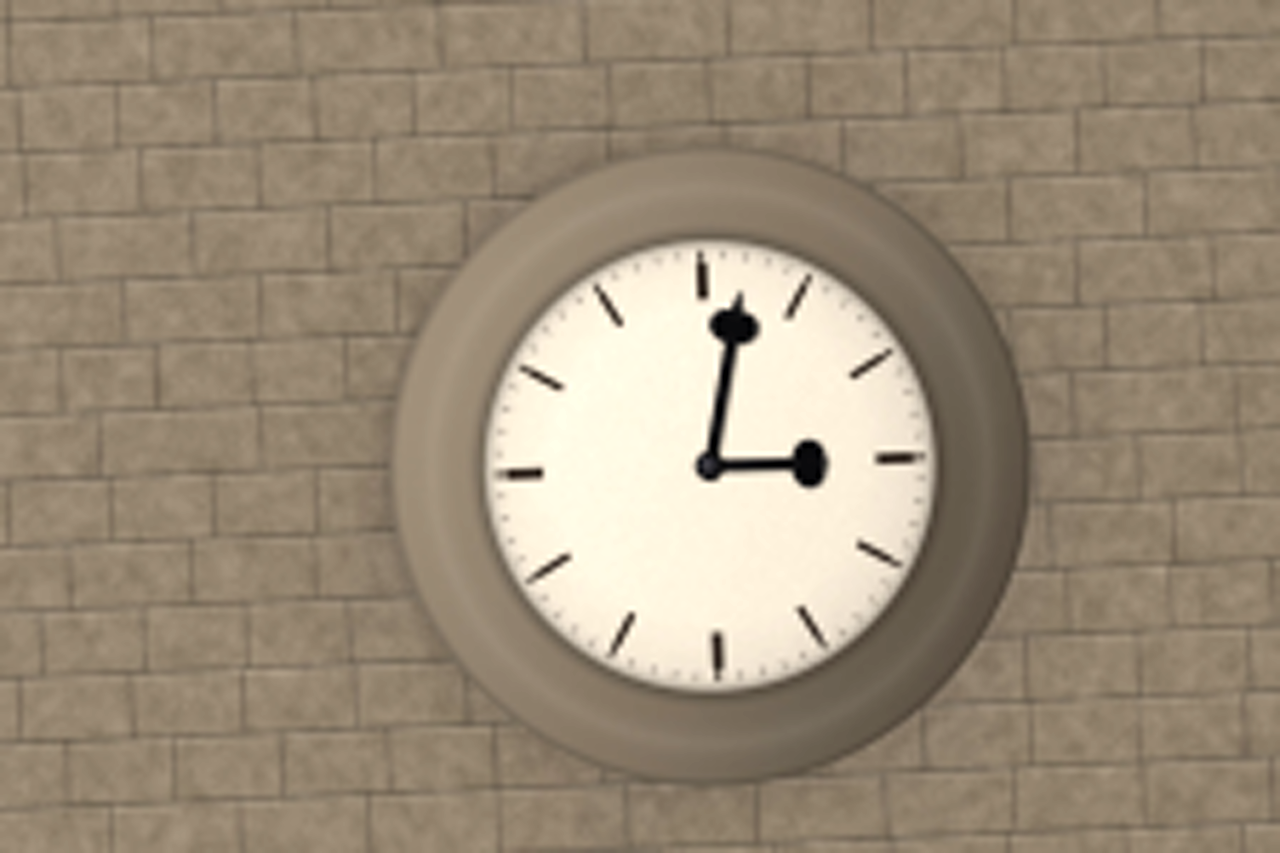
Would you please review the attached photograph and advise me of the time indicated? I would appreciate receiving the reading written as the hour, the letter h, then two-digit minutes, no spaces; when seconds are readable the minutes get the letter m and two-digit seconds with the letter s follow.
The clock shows 3h02
